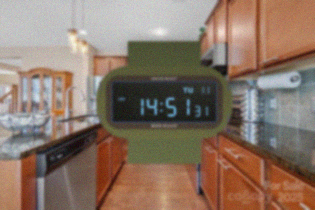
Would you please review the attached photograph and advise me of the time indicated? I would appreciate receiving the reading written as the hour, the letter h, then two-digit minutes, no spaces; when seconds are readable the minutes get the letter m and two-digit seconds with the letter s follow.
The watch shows 14h51
